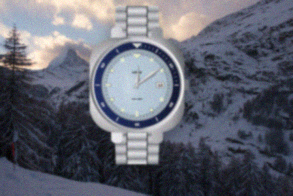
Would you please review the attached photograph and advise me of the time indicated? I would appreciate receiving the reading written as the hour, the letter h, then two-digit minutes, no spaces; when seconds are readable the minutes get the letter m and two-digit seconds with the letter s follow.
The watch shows 12h09
